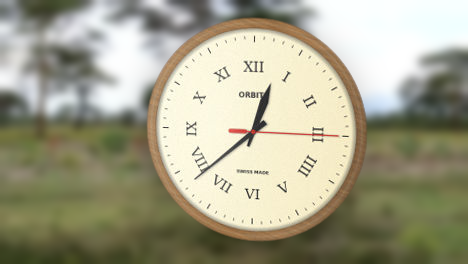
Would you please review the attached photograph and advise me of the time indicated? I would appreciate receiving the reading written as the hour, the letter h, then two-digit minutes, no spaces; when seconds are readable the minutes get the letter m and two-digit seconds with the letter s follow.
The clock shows 12h38m15s
